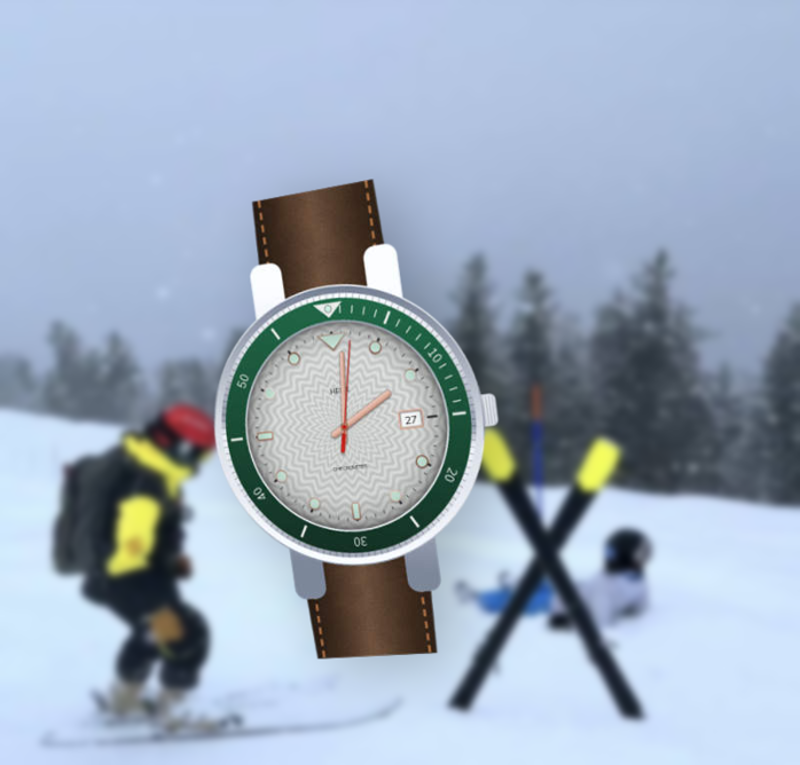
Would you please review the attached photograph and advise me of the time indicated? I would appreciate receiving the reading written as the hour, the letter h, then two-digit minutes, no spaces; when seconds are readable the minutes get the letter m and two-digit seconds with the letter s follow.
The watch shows 2h01m02s
